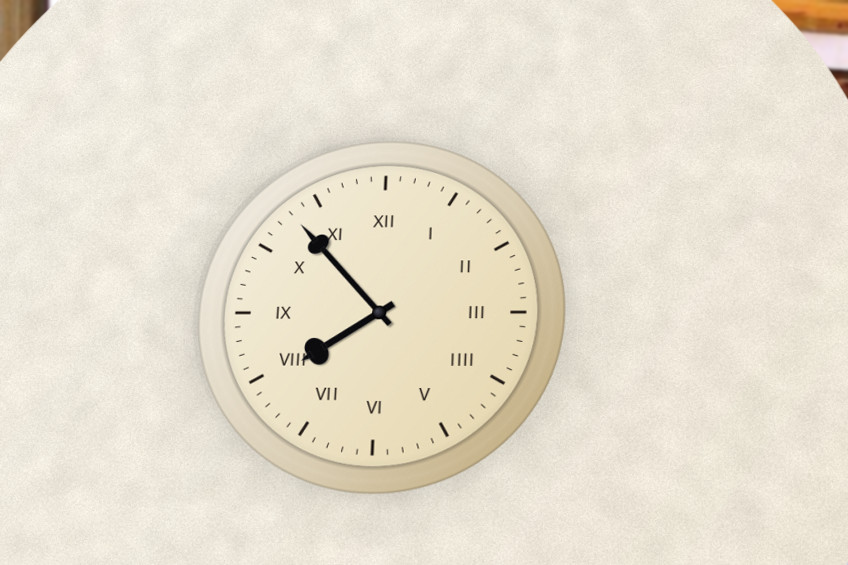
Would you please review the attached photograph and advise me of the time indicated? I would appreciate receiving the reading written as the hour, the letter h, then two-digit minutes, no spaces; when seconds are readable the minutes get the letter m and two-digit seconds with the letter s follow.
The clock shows 7h53
